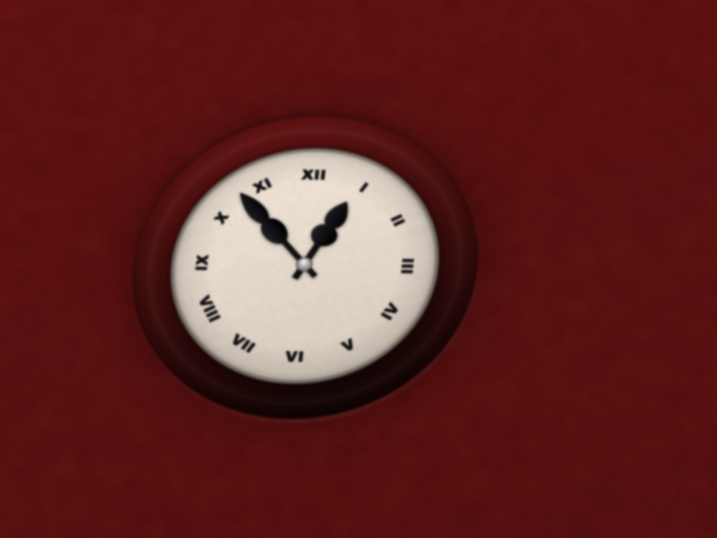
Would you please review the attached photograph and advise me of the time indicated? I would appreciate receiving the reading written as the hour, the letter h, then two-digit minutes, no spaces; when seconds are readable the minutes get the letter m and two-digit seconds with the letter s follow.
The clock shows 12h53
